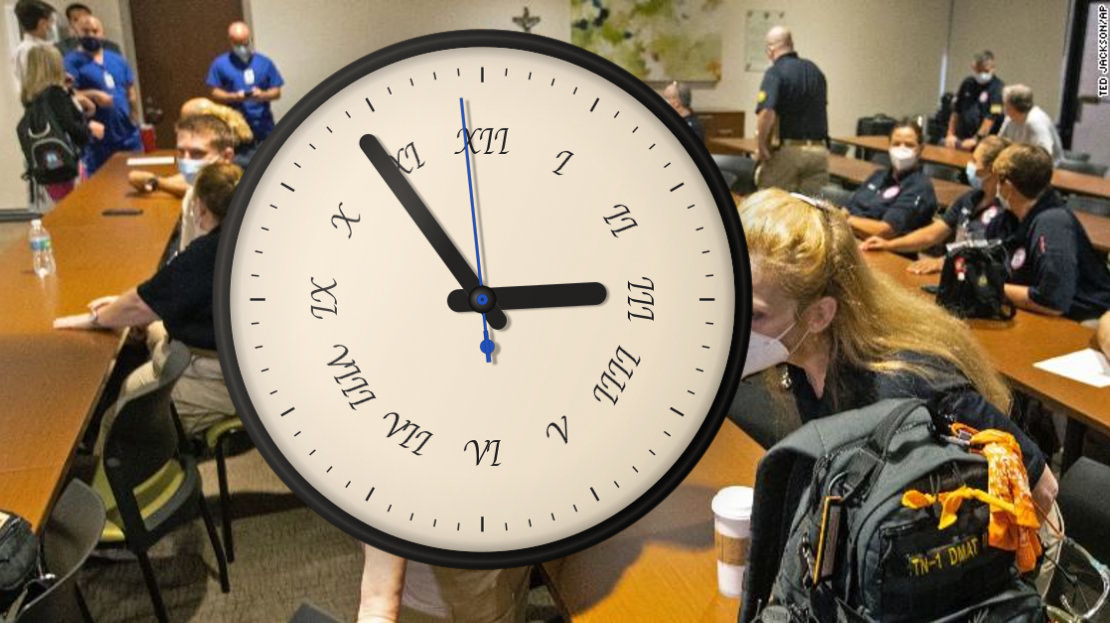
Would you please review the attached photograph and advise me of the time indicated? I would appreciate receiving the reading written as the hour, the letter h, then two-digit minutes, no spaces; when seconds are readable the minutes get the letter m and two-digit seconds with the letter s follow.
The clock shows 2h53m59s
